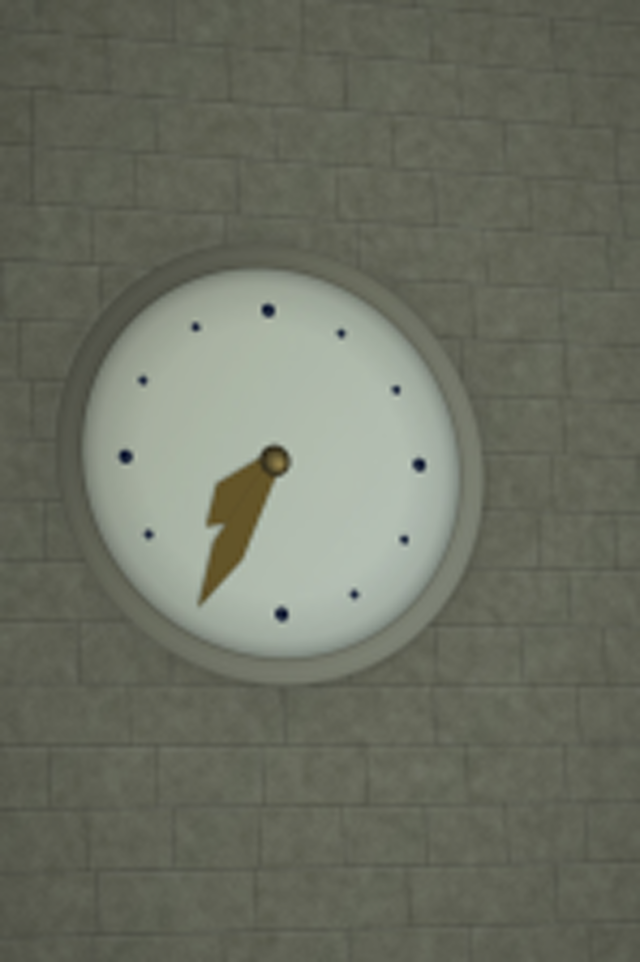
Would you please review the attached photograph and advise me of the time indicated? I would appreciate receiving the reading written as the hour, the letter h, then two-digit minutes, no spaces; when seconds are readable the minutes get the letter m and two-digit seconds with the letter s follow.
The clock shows 7h35
